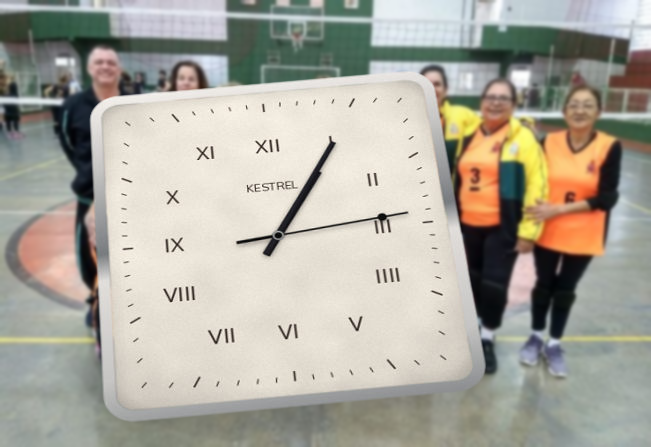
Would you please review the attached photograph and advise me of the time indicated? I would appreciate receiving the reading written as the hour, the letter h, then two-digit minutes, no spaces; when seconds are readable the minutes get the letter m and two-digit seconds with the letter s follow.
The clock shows 1h05m14s
